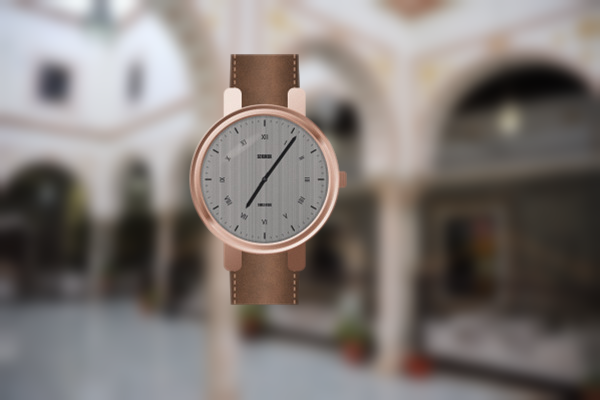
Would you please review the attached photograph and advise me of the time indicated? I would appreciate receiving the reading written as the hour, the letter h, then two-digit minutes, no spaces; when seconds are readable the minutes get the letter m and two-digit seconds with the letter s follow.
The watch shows 7h06
